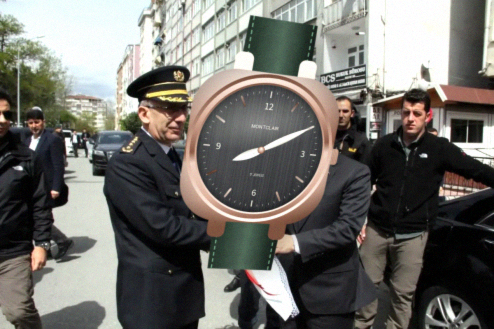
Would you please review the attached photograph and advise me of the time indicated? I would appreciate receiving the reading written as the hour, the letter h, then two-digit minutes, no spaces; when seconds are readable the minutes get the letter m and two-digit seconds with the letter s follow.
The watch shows 8h10
